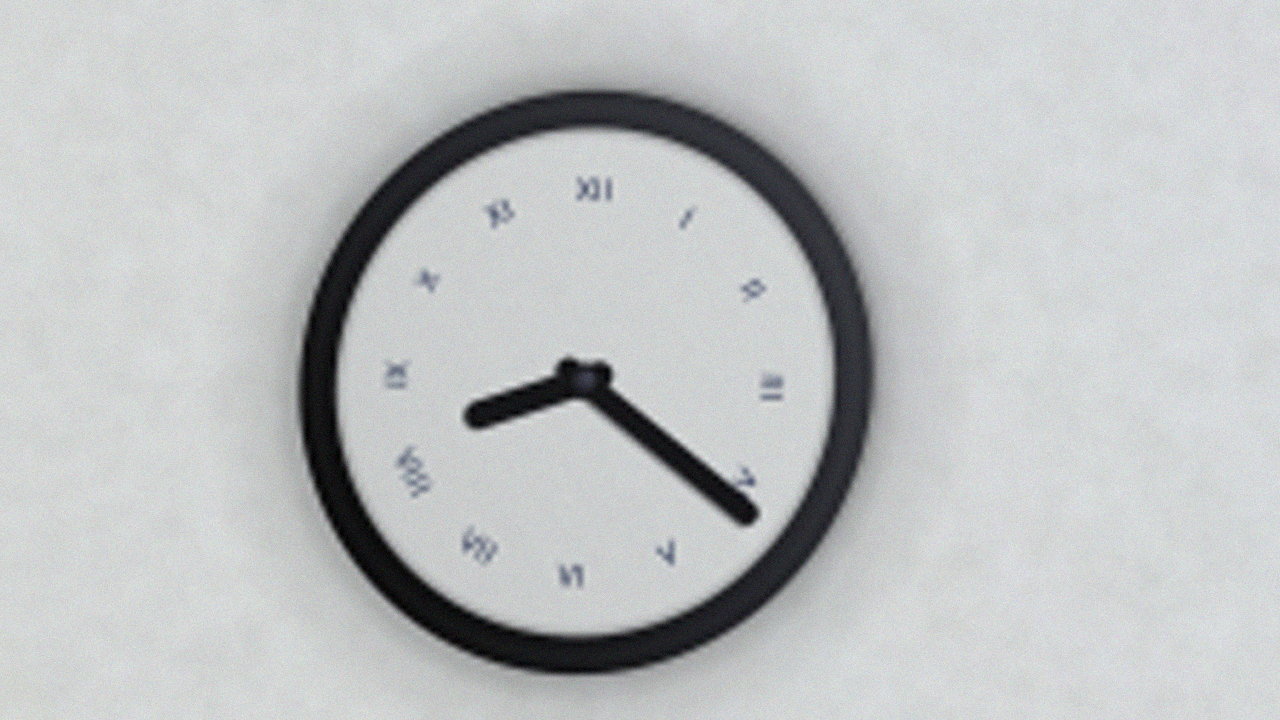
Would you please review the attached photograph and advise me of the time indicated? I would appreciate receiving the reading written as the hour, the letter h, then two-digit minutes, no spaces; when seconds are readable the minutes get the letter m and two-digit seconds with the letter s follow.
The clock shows 8h21
